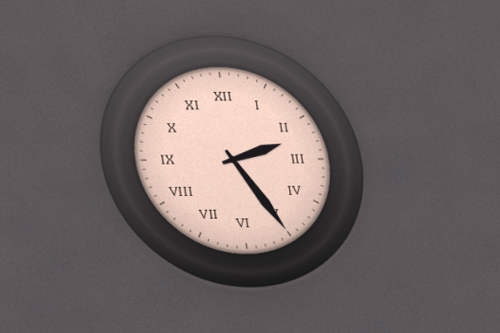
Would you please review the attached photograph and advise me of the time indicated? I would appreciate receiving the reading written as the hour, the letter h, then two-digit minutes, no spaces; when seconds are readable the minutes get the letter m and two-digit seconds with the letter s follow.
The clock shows 2h25
